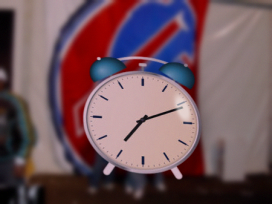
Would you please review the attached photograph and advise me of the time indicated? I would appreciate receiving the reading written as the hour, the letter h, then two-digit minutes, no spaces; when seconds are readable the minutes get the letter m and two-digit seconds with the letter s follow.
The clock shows 7h11
